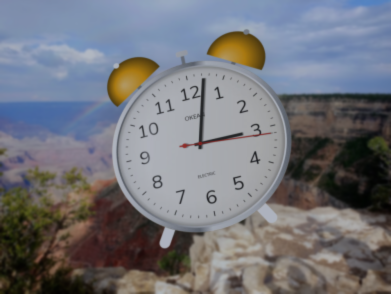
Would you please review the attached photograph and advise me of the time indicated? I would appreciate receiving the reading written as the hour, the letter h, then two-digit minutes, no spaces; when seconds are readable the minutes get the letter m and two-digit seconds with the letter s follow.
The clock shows 3h02m16s
